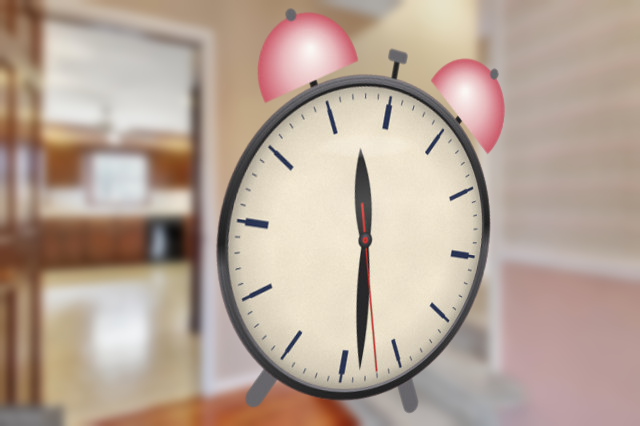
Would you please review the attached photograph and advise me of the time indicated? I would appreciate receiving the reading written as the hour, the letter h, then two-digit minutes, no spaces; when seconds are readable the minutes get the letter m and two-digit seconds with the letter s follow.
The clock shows 11h28m27s
